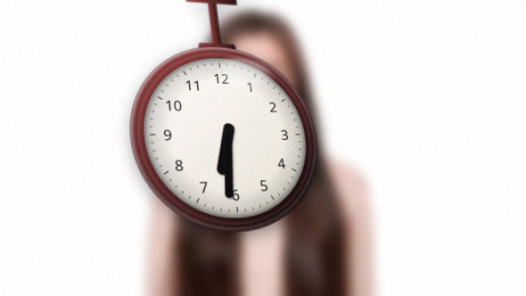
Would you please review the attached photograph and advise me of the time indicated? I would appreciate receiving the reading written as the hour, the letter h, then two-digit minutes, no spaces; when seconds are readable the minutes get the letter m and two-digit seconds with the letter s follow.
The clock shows 6h31
